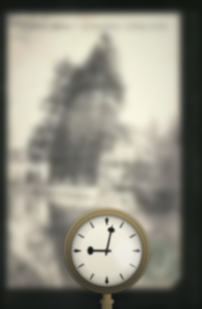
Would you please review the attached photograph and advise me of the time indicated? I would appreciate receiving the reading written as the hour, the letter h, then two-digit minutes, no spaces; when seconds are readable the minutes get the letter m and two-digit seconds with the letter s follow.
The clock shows 9h02
